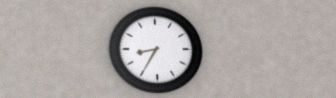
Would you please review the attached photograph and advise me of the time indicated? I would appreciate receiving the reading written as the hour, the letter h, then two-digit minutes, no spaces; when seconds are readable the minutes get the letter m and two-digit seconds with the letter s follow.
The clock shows 8h35
